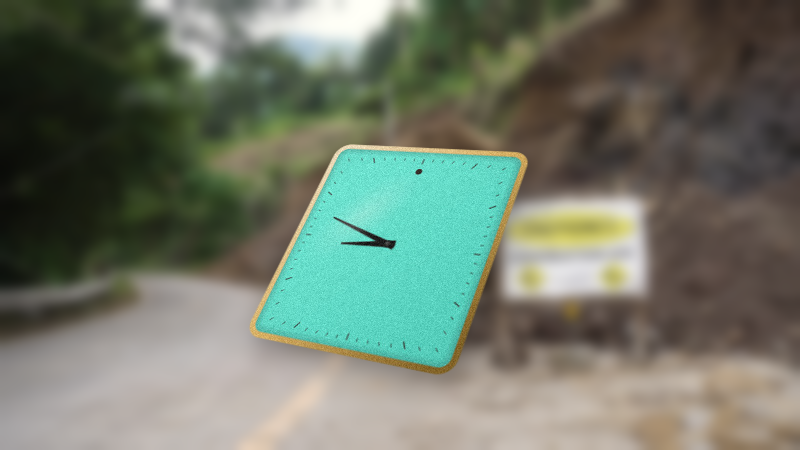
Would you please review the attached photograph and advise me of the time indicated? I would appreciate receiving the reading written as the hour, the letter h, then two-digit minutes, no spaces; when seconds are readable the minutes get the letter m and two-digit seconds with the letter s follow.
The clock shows 8h48
